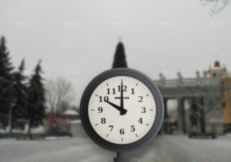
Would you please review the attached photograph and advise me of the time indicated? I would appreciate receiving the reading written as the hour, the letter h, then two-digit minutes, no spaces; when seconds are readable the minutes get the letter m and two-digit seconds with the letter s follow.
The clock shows 10h00
